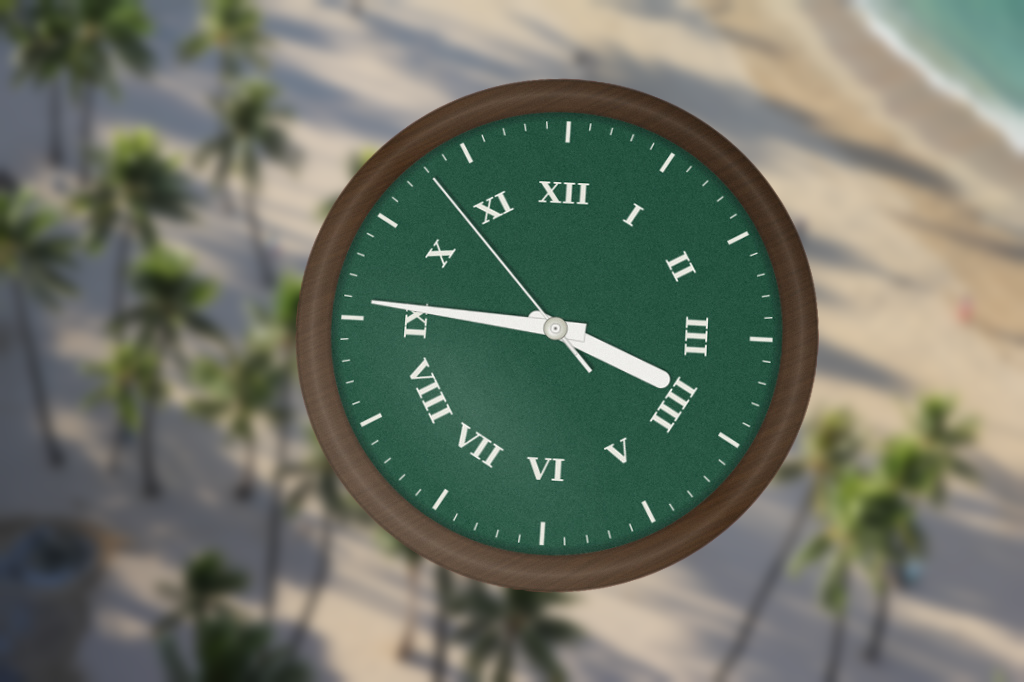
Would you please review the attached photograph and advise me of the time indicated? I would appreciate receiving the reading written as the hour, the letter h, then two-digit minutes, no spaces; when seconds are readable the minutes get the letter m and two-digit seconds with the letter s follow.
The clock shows 3h45m53s
